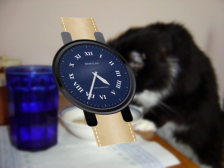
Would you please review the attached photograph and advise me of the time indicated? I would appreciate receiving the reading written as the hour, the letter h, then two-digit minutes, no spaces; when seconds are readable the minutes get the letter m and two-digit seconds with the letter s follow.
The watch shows 4h35
